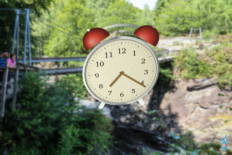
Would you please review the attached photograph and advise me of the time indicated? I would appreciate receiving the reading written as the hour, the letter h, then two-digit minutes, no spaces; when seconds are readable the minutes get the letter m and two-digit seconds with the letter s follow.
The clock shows 7h21
